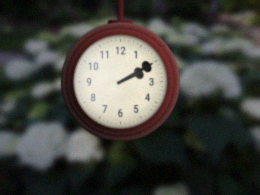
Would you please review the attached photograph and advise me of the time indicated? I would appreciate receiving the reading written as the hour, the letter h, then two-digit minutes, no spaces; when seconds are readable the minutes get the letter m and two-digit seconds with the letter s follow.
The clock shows 2h10
